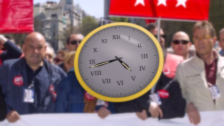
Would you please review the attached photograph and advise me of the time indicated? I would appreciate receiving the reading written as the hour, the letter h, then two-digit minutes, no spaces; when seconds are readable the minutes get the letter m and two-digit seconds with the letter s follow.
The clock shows 4h43
